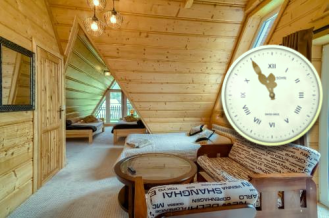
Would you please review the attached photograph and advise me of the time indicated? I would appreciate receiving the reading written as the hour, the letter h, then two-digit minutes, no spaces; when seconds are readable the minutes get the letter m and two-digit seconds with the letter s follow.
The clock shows 11h55
